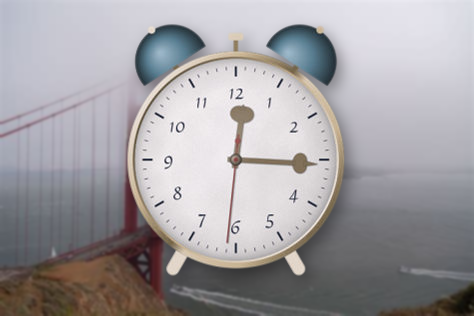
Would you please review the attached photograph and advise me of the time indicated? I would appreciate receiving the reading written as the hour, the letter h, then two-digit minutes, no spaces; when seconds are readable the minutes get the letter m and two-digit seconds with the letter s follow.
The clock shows 12h15m31s
